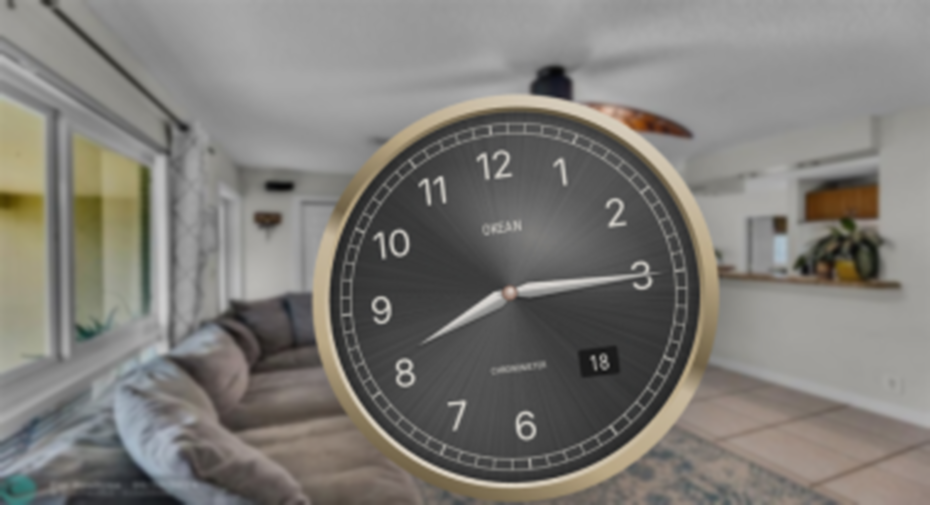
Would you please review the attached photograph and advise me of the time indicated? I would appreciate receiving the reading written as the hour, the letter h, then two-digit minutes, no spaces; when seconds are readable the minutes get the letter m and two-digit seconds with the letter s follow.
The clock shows 8h15
